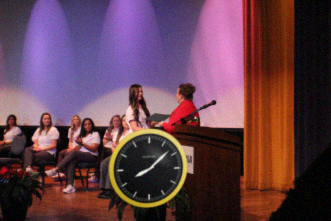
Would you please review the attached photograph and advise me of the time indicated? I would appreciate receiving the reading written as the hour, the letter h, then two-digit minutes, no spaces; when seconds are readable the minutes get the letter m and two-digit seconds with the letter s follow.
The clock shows 8h08
